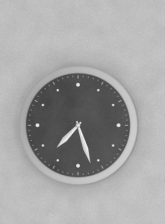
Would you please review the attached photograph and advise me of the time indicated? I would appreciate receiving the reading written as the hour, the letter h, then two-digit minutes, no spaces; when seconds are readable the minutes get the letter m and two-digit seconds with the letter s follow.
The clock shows 7h27
